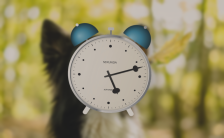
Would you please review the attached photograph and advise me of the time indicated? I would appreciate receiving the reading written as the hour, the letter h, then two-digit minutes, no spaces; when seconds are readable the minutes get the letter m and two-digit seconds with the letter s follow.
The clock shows 5h12
